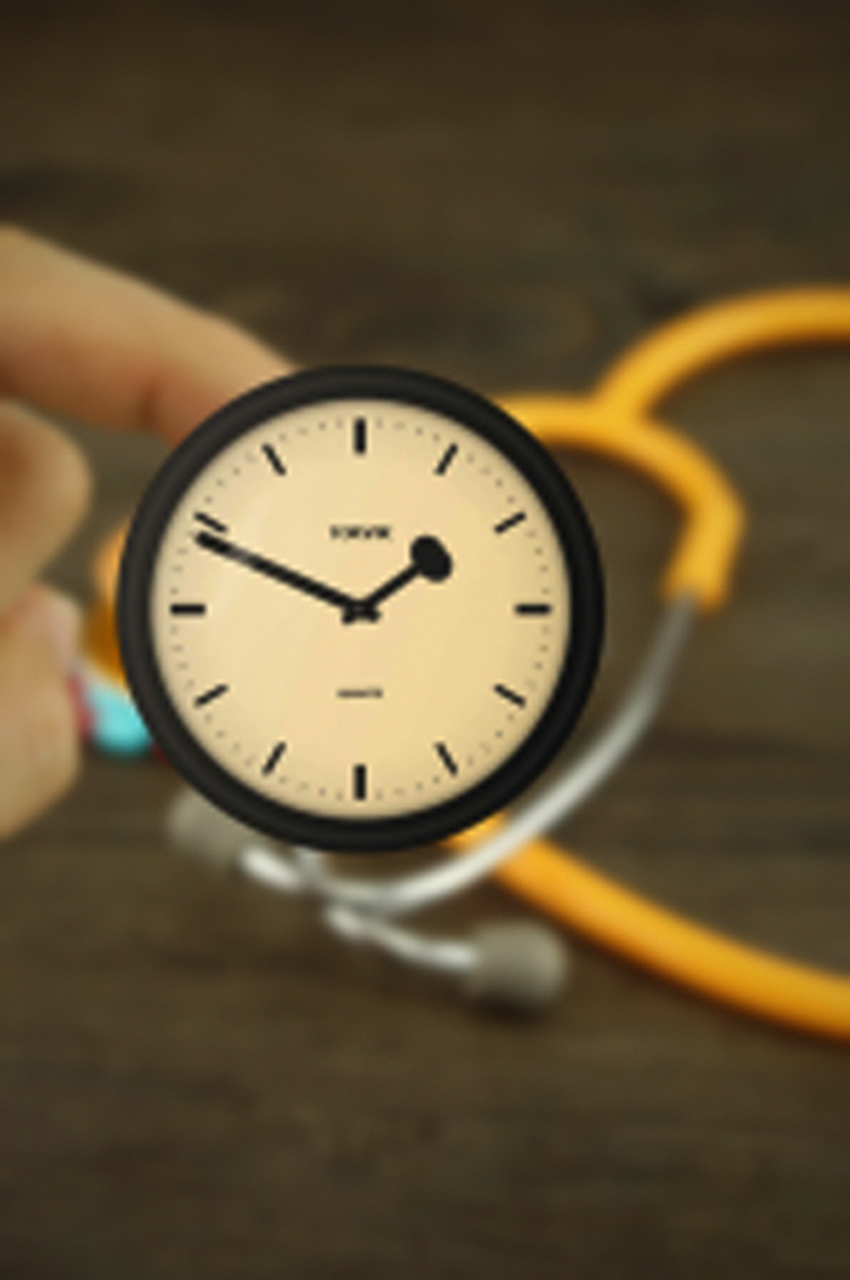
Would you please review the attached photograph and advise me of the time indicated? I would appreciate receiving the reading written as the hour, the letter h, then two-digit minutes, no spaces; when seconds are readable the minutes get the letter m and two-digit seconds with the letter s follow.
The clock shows 1h49
